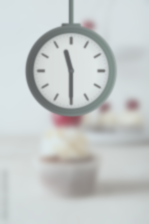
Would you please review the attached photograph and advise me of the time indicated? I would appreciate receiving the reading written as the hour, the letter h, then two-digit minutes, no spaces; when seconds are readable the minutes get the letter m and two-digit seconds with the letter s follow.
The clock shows 11h30
